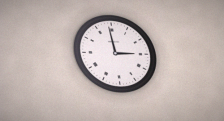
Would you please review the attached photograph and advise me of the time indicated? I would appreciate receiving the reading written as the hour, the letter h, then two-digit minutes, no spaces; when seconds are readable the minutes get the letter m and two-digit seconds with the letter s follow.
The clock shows 2h59
